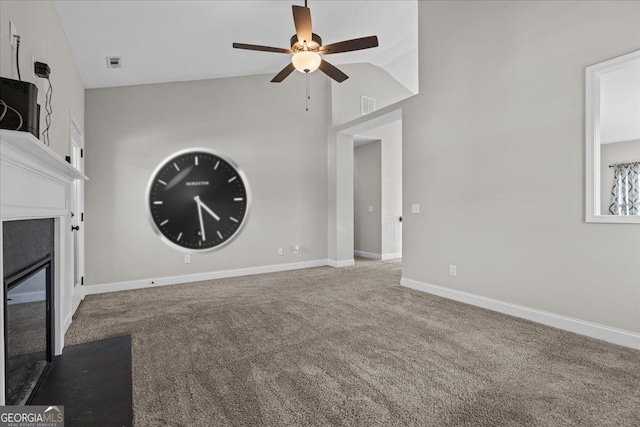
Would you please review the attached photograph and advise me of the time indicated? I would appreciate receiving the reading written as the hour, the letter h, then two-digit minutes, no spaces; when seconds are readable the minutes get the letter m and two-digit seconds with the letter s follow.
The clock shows 4h29
